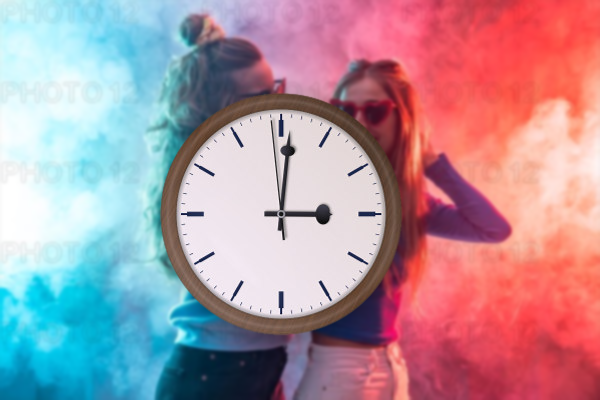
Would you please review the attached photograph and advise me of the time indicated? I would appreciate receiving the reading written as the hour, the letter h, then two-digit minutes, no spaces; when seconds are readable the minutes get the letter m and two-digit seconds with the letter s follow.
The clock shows 3h00m59s
